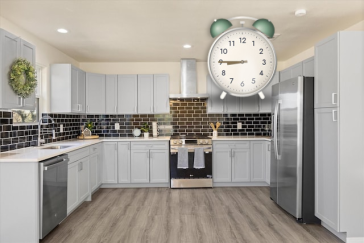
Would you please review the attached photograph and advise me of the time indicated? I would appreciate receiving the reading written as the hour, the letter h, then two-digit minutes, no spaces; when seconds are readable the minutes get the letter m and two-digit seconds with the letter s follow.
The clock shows 8h45
